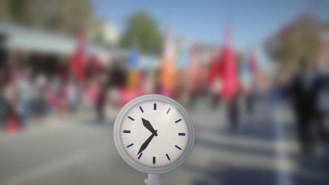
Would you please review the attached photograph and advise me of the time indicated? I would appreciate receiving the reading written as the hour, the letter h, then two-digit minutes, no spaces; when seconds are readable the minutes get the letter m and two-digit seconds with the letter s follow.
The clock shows 10h36
